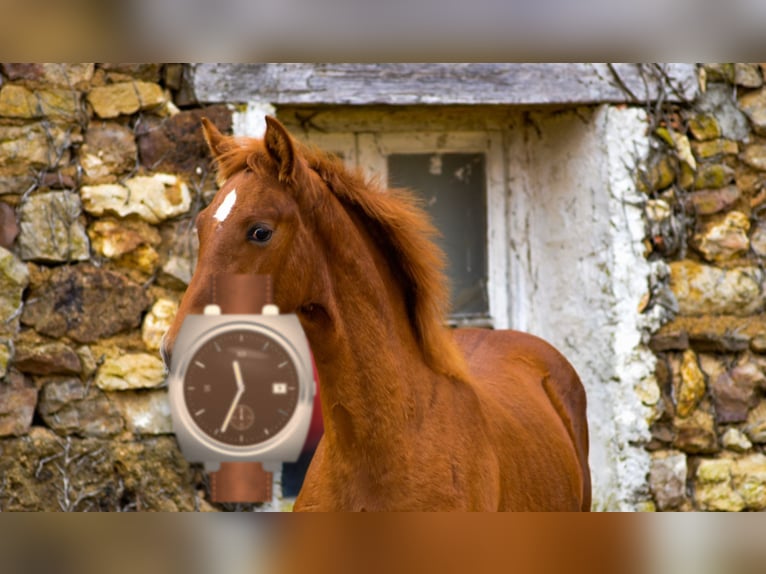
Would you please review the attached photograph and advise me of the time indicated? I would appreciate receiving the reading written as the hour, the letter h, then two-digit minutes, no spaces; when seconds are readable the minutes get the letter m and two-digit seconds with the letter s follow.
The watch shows 11h34
